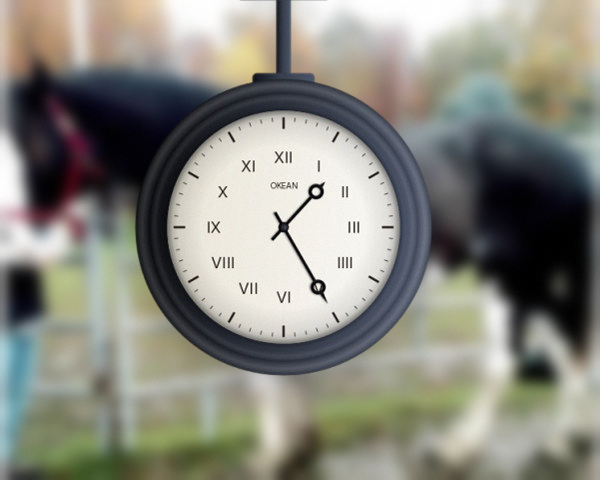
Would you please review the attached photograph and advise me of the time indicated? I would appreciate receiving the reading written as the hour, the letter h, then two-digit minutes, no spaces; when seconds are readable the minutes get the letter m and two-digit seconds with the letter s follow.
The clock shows 1h25
